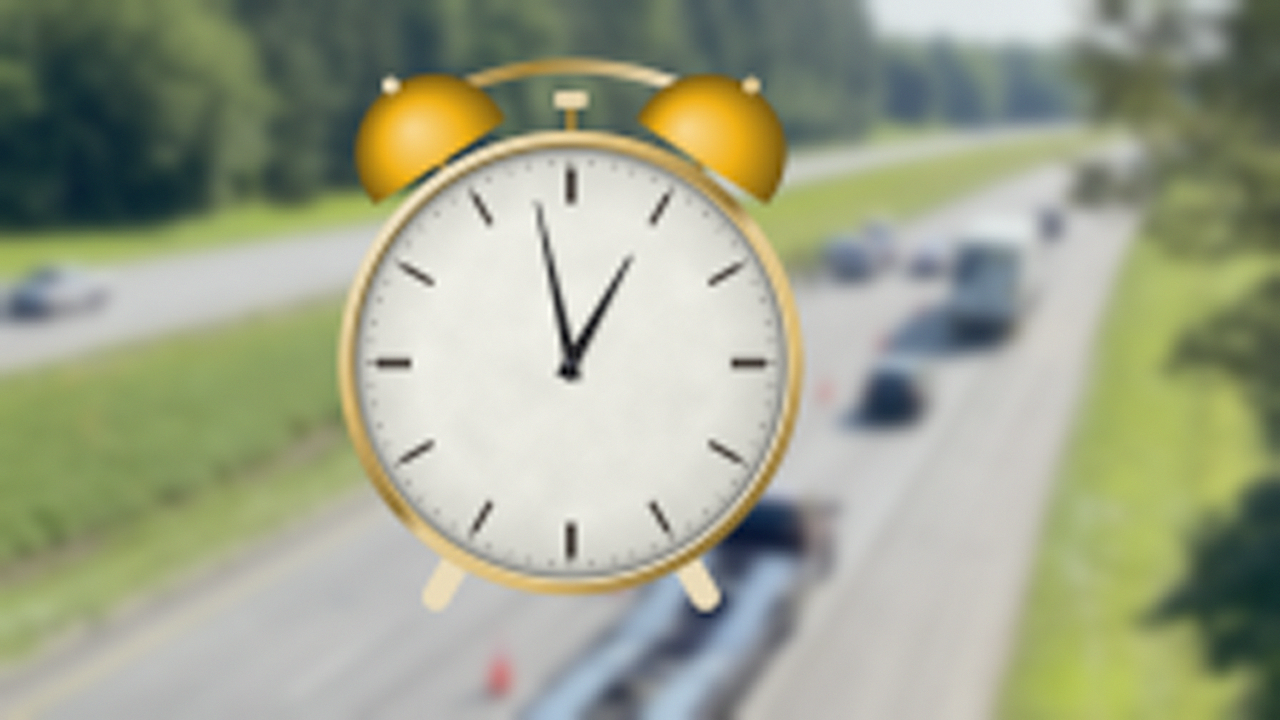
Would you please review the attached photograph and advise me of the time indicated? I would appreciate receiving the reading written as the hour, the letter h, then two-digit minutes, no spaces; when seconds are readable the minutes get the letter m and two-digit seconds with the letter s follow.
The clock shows 12h58
